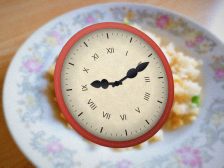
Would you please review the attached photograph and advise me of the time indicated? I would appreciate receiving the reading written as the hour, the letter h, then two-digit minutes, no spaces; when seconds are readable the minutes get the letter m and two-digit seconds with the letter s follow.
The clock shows 9h11
